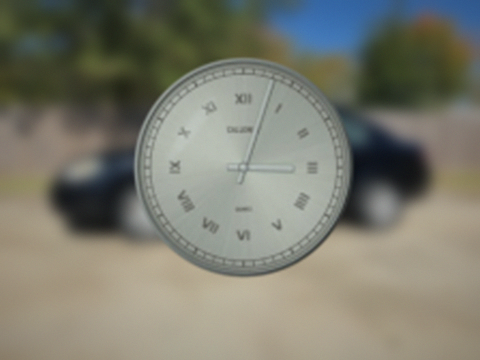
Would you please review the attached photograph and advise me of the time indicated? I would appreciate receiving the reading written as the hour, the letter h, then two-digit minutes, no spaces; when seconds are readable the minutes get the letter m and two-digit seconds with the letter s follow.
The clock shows 3h03
